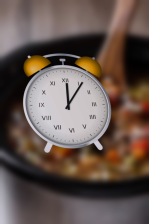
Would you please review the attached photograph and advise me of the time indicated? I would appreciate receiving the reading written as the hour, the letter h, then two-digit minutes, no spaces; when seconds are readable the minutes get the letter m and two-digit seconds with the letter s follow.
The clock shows 12h06
